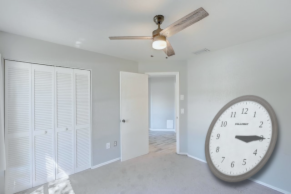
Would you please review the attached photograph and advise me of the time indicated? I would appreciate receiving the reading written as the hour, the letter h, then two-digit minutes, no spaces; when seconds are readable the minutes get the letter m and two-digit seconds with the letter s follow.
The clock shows 3h15
